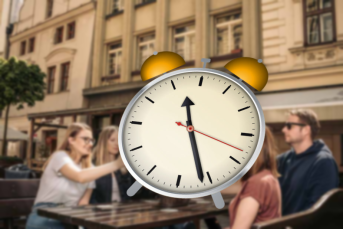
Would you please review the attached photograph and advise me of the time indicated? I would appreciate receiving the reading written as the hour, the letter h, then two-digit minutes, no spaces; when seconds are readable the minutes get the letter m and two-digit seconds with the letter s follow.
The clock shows 11h26m18s
